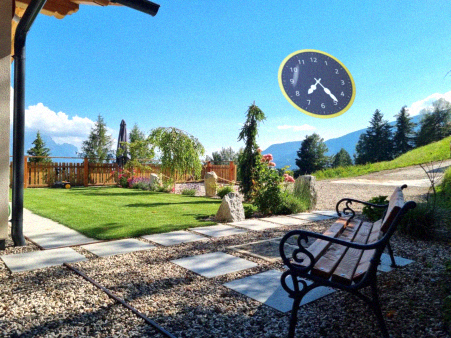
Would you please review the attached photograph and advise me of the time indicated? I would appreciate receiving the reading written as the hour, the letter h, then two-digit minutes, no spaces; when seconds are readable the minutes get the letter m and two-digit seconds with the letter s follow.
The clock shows 7h24
